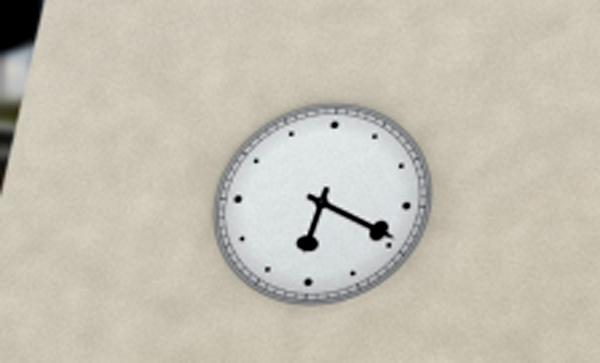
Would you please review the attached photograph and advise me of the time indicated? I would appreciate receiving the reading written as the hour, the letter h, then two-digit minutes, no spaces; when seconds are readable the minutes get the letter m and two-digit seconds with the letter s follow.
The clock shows 6h19
